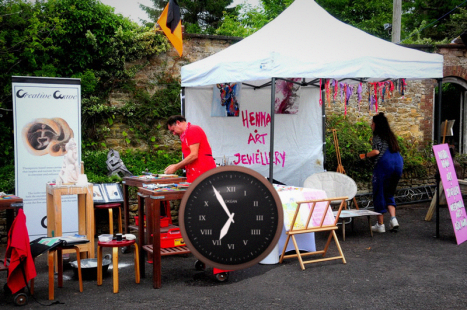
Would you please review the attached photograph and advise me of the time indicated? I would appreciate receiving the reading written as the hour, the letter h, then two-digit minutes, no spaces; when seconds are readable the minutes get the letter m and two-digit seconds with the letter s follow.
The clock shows 6h55
